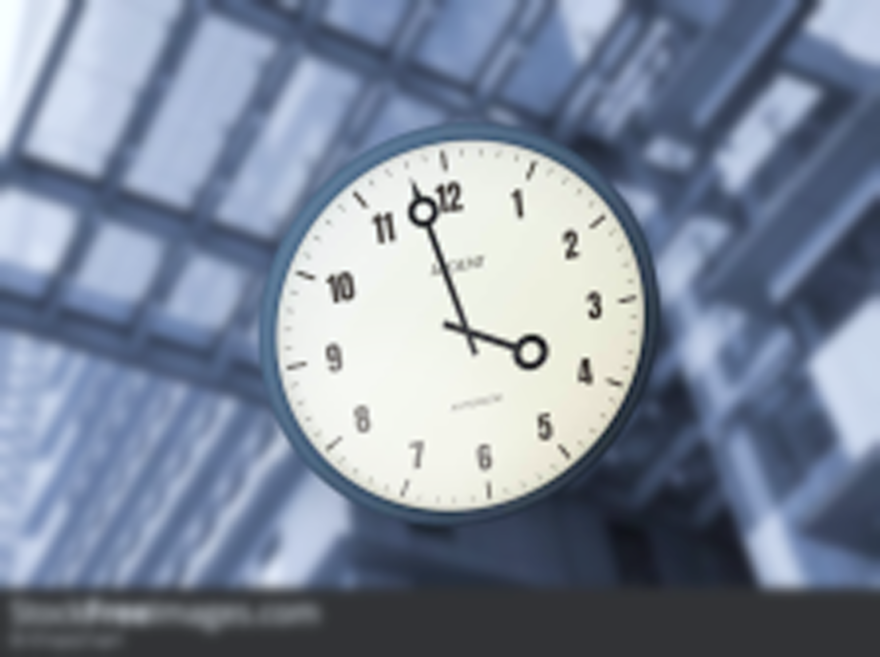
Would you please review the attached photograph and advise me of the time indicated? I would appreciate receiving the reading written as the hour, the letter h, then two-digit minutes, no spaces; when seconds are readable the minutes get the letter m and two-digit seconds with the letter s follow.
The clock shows 3h58
